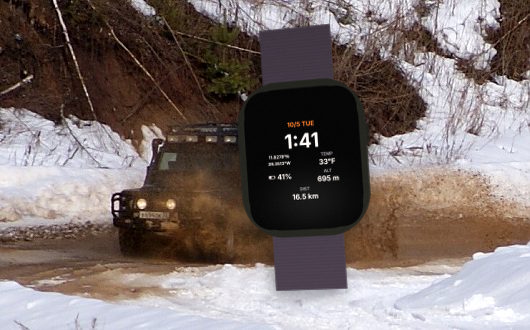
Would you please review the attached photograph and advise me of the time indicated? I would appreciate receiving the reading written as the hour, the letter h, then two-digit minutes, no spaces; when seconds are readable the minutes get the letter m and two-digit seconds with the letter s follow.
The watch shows 1h41
